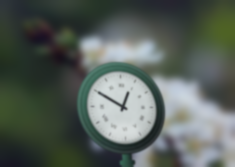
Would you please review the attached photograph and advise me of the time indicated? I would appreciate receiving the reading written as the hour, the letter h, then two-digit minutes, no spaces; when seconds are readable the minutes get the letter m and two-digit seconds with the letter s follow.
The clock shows 12h50
